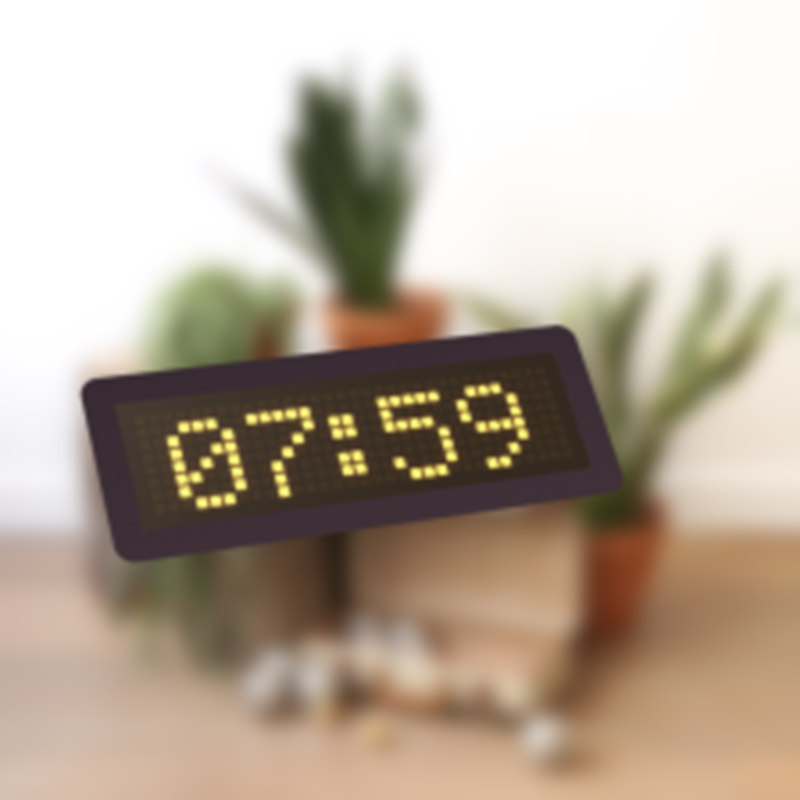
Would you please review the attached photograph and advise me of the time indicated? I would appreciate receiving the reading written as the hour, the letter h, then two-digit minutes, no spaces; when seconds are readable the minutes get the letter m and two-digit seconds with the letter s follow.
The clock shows 7h59
